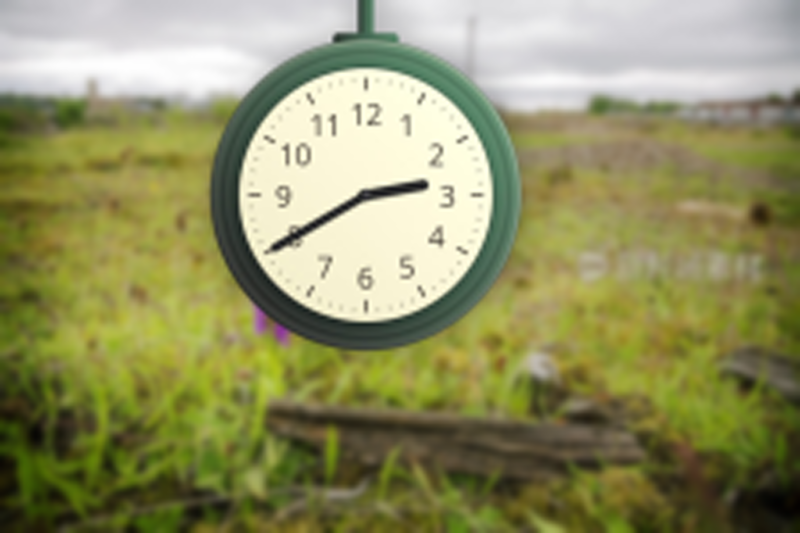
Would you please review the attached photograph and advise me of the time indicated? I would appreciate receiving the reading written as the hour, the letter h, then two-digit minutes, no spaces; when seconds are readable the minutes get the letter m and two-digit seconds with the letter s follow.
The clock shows 2h40
